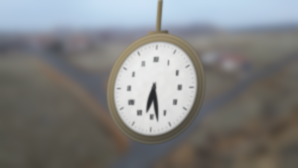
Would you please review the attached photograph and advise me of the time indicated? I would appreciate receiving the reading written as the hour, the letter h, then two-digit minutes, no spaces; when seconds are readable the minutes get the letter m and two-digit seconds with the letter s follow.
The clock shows 6h28
